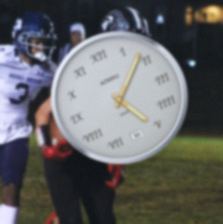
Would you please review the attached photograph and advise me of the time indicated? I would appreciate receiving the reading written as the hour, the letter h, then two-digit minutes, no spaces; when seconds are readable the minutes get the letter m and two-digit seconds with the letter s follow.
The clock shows 5h08
